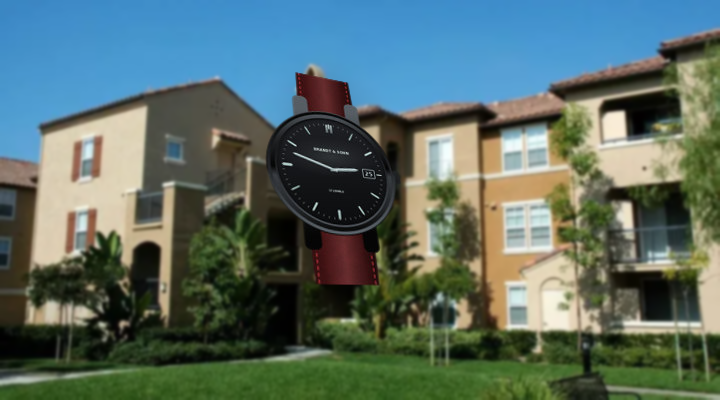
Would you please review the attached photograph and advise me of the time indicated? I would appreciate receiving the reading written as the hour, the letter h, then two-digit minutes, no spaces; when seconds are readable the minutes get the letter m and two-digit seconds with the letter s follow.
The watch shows 2h48
